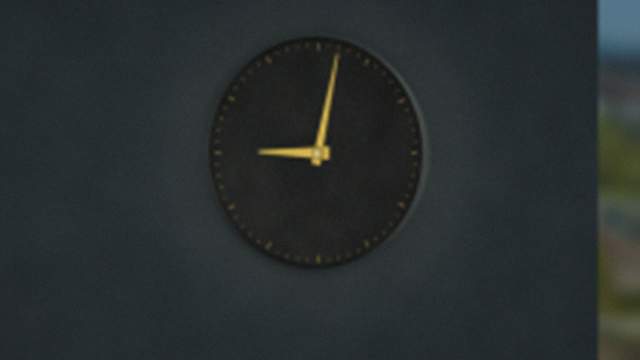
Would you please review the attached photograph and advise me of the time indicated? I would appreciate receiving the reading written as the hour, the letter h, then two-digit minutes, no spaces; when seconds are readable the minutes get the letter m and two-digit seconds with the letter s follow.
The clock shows 9h02
